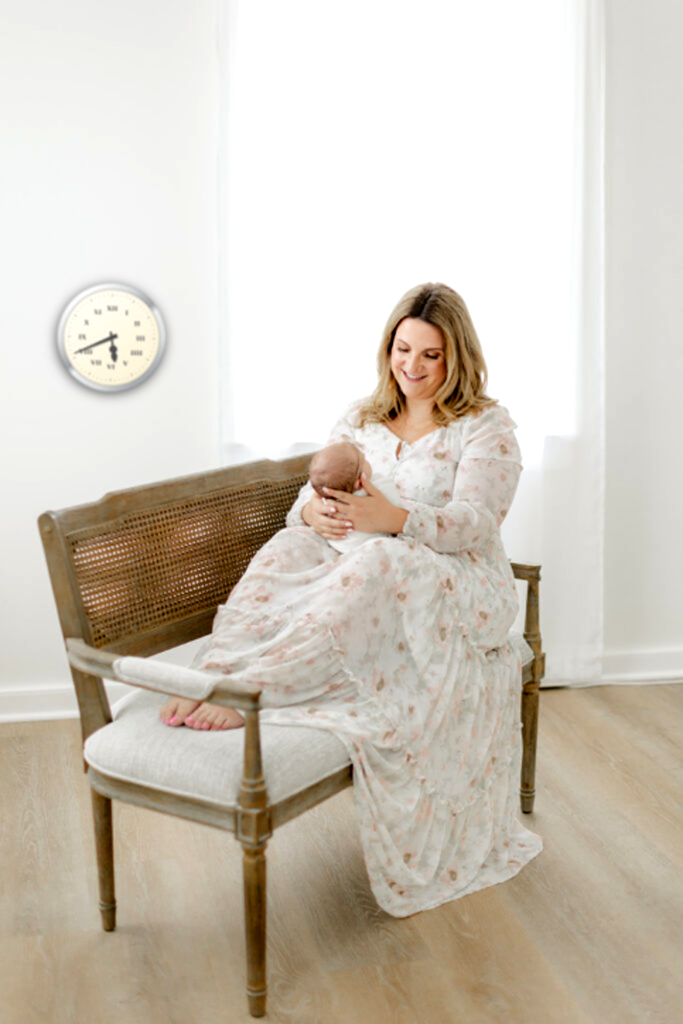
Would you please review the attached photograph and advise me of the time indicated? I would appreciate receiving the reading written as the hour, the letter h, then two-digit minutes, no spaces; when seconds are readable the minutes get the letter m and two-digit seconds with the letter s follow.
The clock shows 5h41
